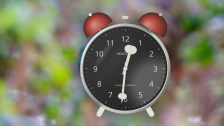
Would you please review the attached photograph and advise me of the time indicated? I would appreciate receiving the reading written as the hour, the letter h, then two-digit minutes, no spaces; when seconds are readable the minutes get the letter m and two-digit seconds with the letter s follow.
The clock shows 12h31
